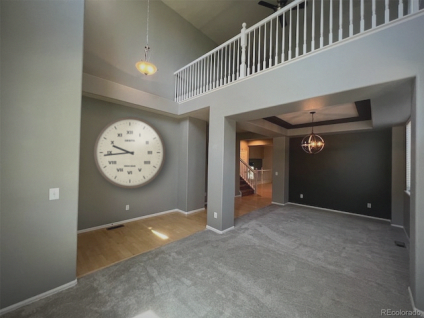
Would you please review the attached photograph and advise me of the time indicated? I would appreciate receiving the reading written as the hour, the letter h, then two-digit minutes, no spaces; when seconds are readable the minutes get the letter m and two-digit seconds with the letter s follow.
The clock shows 9h44
